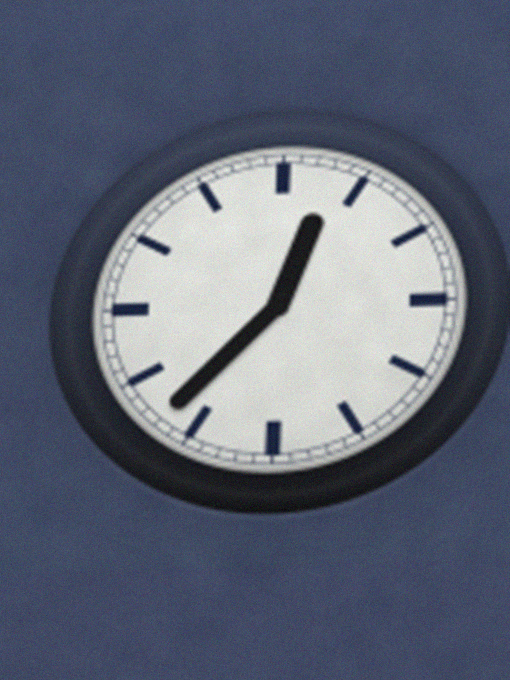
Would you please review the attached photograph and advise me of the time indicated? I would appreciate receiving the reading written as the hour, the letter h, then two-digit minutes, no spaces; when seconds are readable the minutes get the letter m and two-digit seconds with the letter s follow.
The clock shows 12h37
